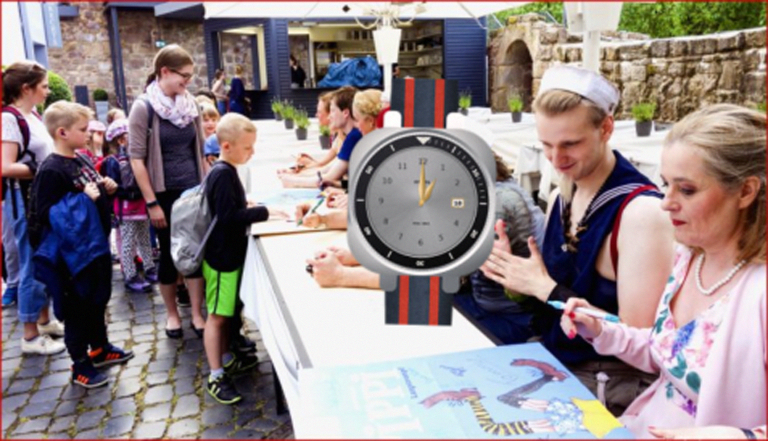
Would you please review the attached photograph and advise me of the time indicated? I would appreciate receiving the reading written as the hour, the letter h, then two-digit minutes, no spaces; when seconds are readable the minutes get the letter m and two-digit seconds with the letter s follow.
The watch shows 1h00
